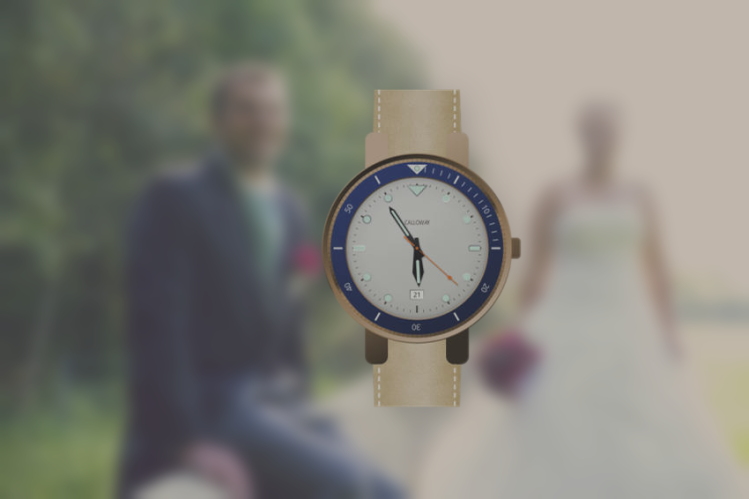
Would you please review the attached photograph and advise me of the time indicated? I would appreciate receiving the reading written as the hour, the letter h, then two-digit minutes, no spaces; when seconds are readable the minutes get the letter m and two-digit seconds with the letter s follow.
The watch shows 5h54m22s
